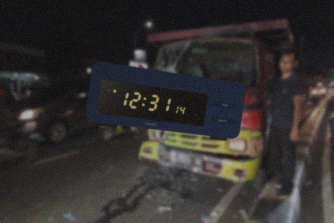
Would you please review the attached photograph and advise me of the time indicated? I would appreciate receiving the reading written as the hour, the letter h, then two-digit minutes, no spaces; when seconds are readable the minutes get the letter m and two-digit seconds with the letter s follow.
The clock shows 12h31m14s
